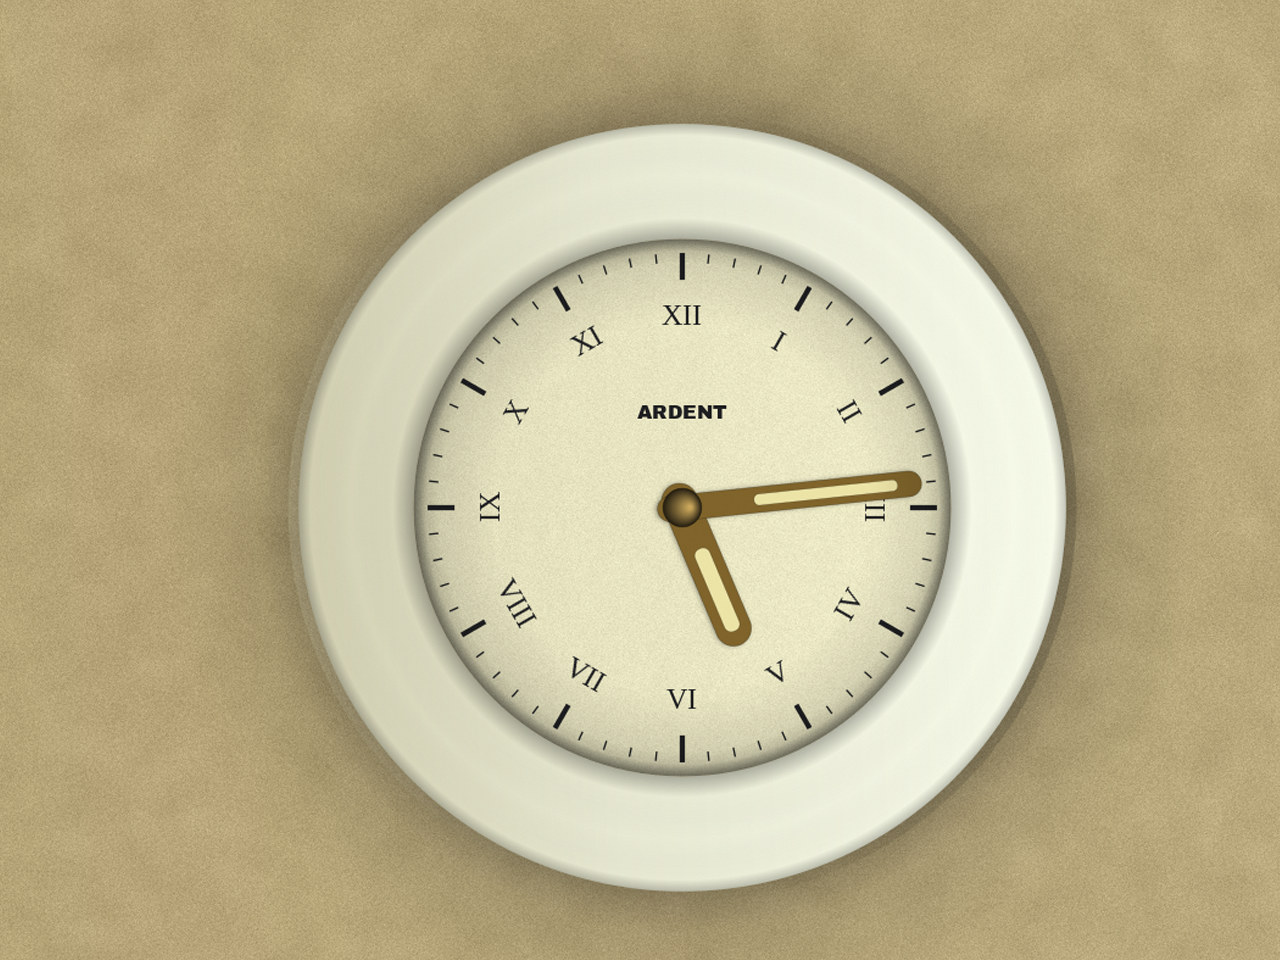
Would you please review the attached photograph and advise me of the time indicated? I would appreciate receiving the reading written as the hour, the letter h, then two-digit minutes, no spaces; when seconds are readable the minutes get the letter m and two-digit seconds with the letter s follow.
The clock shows 5h14
